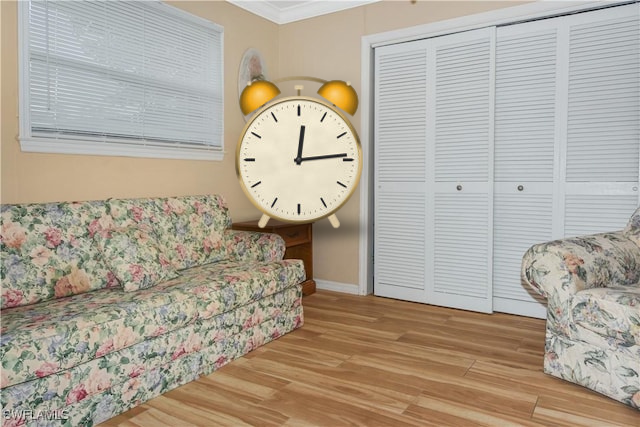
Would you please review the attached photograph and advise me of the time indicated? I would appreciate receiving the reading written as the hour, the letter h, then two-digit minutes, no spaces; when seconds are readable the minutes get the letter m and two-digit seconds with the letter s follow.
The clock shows 12h14
